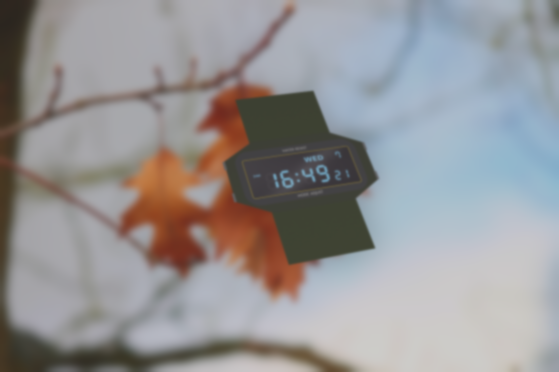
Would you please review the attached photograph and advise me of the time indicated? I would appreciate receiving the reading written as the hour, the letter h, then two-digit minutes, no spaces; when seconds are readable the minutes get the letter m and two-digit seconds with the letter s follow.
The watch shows 16h49
